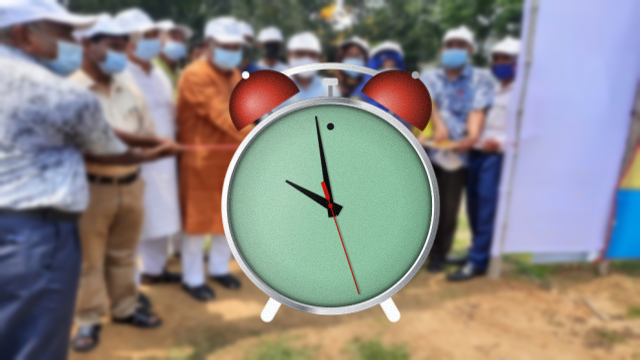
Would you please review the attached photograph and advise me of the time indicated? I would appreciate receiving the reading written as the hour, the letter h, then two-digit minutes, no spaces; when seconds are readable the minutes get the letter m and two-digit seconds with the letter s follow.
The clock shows 9h58m27s
